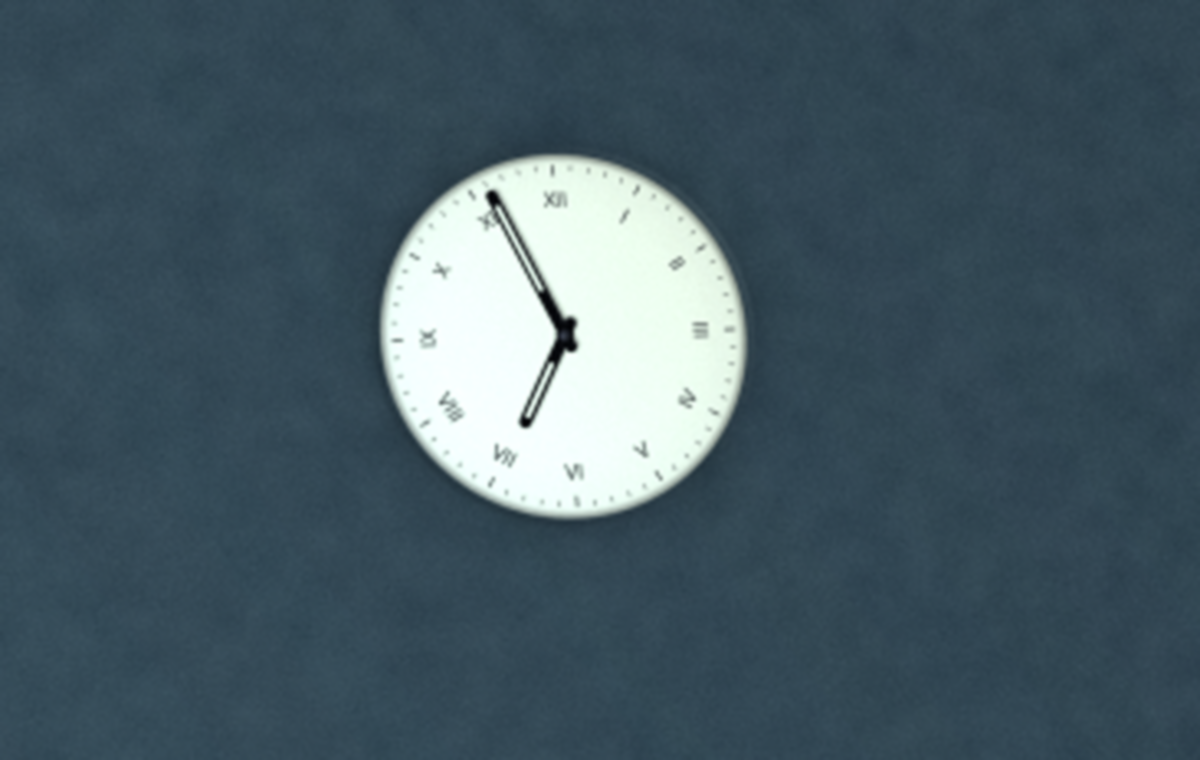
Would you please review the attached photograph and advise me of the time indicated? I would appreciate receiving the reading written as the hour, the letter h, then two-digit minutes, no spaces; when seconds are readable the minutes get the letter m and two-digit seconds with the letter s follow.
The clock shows 6h56
